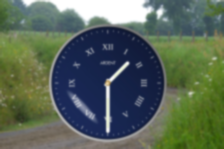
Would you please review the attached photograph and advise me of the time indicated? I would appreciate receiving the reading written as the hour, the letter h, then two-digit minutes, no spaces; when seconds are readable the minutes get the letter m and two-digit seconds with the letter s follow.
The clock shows 1h30
